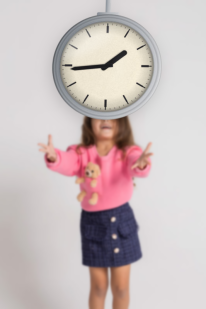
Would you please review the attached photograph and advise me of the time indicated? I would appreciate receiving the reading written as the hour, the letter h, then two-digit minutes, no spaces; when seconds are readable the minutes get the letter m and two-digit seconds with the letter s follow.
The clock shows 1h44
